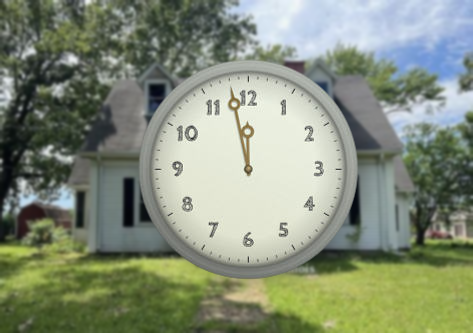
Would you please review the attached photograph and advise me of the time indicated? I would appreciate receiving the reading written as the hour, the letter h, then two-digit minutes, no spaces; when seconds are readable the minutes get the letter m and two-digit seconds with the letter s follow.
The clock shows 11h58
